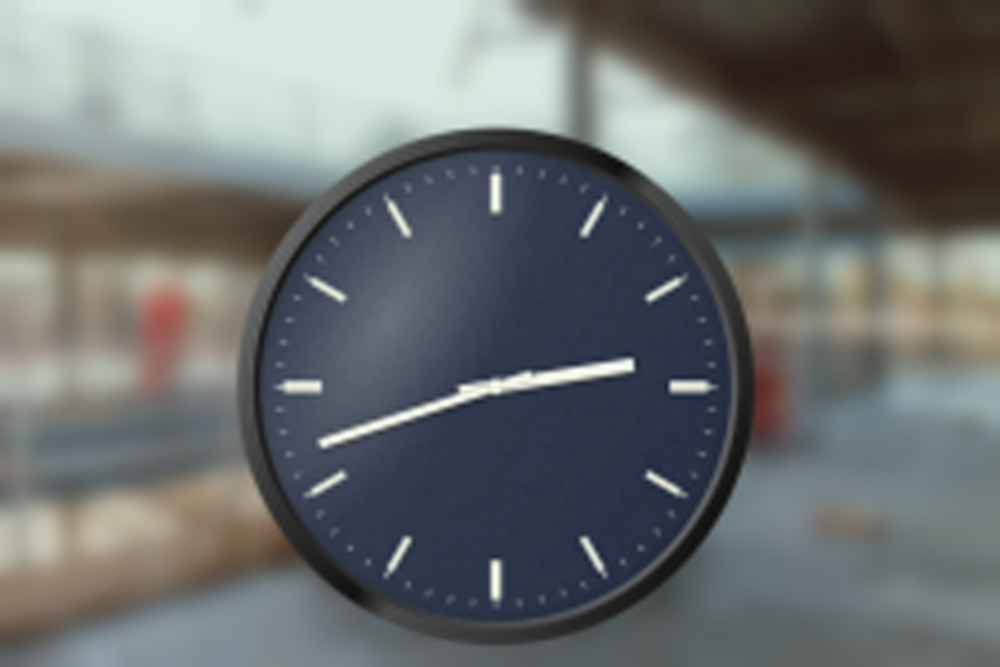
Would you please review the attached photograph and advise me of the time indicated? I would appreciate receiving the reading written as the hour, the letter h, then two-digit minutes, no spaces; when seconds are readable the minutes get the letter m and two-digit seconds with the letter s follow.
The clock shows 2h42
